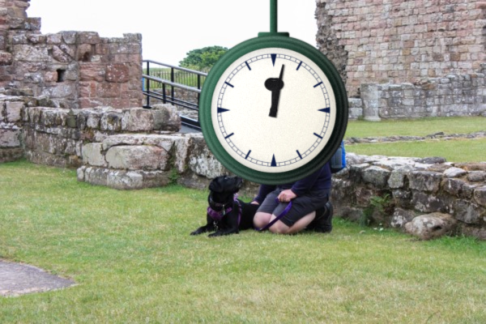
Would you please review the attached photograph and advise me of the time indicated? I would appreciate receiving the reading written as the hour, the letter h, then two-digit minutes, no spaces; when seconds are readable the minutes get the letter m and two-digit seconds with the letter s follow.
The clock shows 12h02
